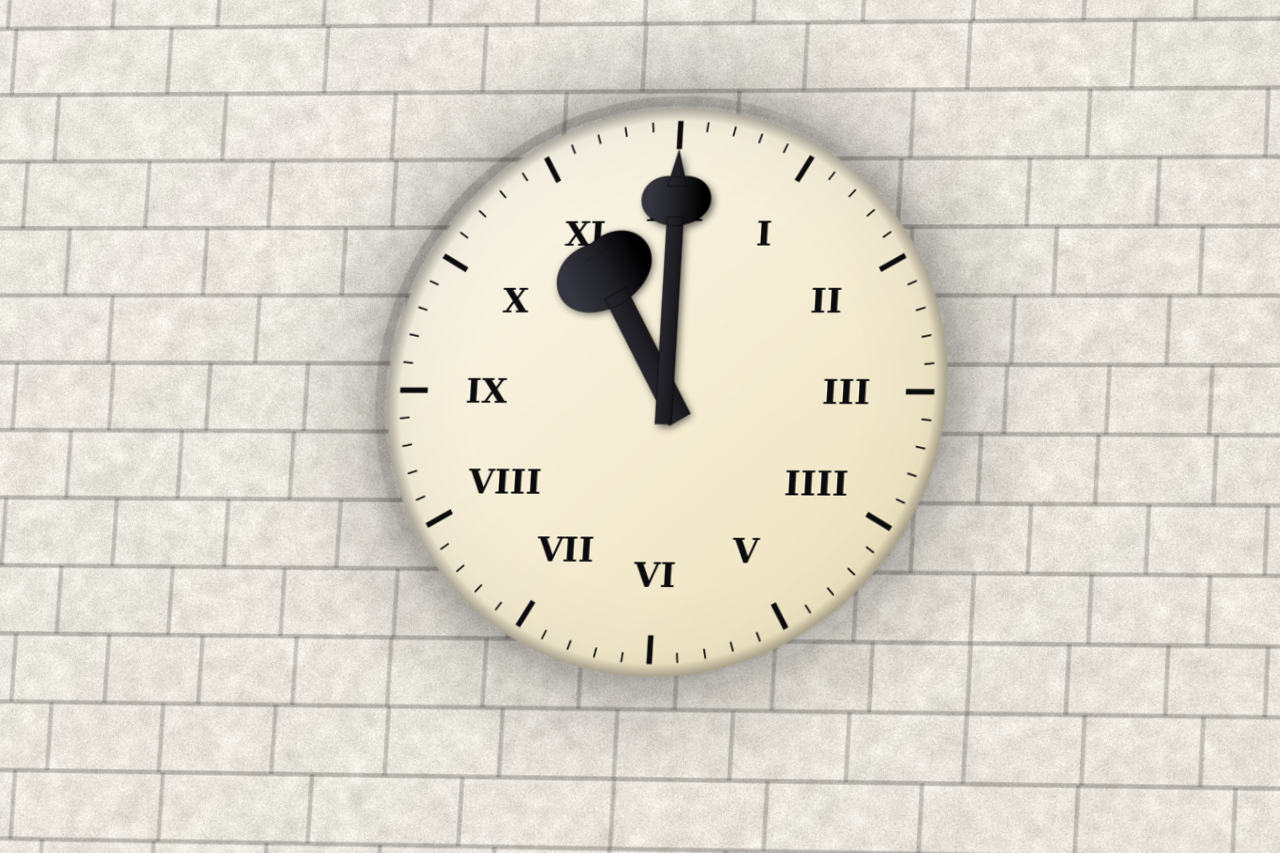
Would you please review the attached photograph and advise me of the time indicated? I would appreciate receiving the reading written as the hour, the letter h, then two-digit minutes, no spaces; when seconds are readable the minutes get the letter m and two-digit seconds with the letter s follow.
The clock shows 11h00
